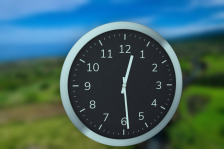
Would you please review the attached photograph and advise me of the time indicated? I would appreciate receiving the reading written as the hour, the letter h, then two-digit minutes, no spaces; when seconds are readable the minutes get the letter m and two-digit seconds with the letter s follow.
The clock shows 12h29
